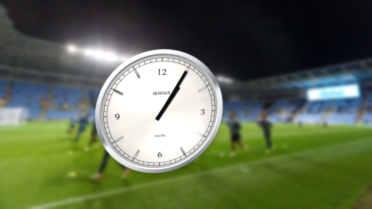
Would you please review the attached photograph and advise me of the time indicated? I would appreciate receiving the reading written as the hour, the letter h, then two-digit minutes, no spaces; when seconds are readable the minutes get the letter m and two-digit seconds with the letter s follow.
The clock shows 1h05
